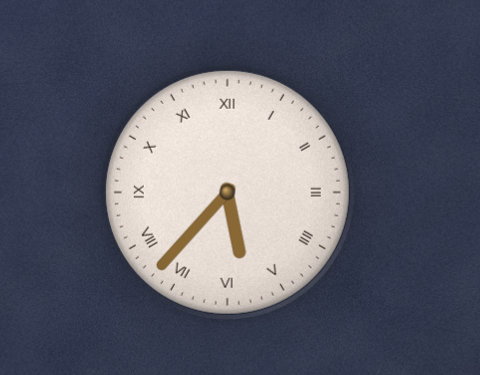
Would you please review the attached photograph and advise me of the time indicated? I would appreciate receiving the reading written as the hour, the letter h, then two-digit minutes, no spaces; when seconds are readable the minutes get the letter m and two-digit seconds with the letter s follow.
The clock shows 5h37
